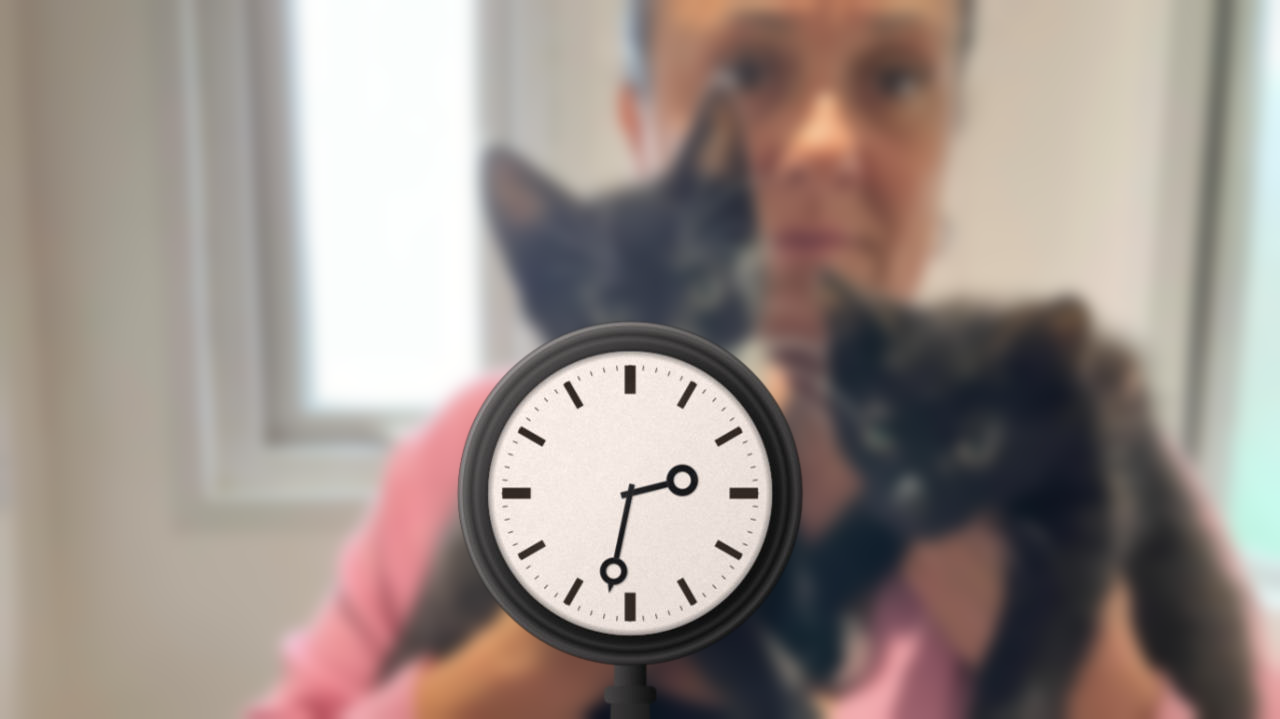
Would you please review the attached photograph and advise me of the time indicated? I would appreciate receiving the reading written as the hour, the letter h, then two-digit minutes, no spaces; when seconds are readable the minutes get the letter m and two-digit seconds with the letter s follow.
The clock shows 2h32
